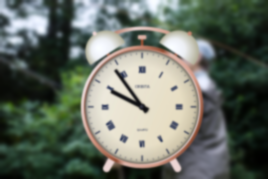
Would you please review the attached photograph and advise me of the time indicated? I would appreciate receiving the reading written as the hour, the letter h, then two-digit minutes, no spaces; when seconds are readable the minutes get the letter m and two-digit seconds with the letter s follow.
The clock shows 9h54
